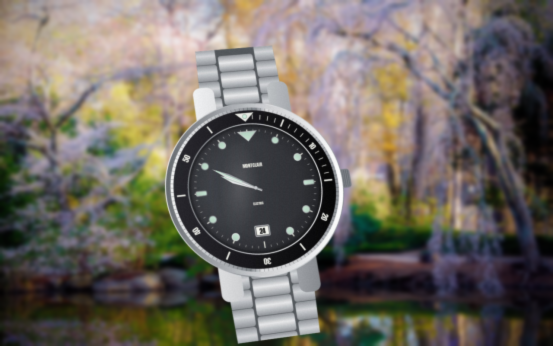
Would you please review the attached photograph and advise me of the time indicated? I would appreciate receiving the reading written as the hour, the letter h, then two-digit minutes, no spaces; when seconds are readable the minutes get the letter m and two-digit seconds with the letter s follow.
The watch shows 9h50
